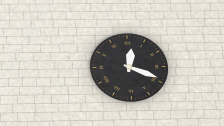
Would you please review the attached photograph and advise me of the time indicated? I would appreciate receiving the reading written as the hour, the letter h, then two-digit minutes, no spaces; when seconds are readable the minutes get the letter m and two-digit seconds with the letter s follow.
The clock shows 12h19
